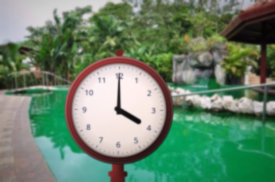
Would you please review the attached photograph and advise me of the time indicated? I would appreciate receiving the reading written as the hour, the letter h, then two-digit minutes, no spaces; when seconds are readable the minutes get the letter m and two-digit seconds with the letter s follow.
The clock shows 4h00
